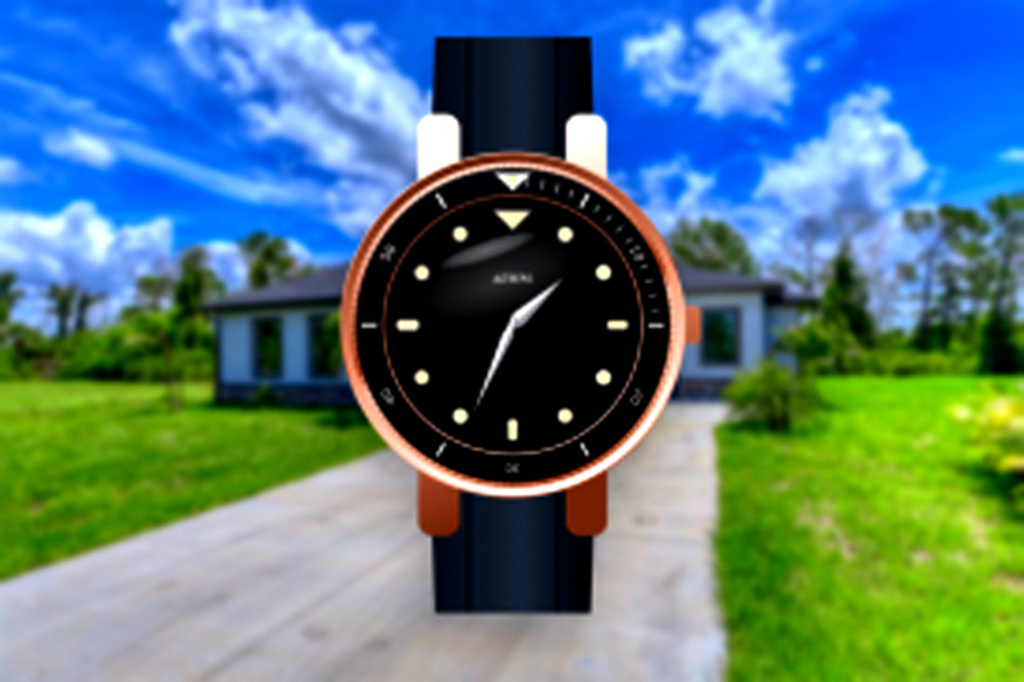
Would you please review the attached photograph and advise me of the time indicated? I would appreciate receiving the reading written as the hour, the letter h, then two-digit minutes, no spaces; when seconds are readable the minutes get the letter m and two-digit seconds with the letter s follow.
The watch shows 1h34
